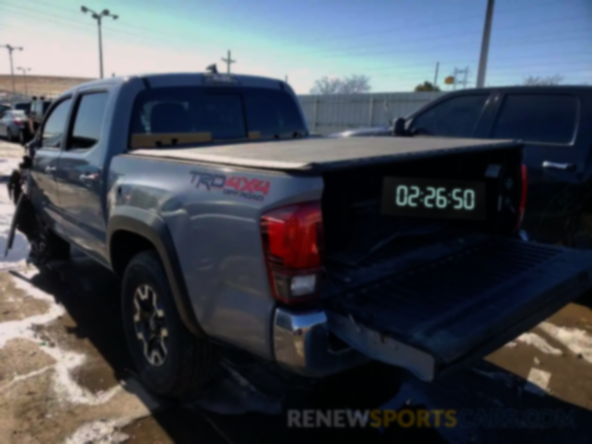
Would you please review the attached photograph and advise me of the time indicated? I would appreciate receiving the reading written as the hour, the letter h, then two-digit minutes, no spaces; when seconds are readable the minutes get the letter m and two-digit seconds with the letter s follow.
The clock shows 2h26m50s
